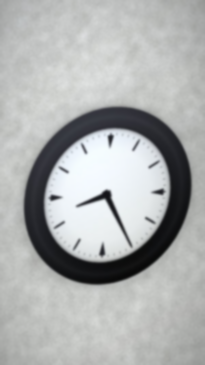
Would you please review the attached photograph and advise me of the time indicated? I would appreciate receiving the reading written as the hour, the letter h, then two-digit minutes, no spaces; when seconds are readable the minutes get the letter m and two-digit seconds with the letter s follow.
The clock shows 8h25
